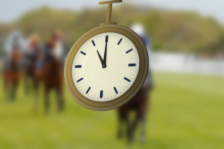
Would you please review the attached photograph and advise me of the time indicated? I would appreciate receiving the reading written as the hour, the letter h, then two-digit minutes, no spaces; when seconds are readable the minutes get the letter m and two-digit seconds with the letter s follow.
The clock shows 11h00
